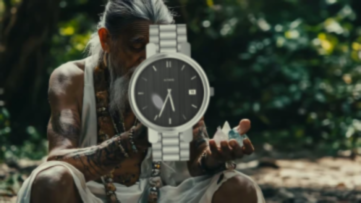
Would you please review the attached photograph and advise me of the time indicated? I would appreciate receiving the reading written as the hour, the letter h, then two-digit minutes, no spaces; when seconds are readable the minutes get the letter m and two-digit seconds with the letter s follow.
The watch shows 5h34
